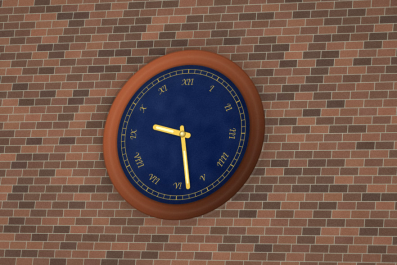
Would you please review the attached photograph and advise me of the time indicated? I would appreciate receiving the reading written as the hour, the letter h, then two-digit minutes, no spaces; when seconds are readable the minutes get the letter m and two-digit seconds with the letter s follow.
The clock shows 9h28
